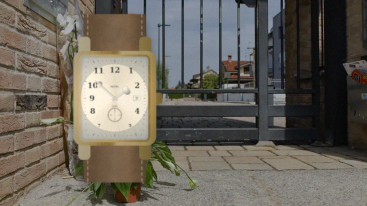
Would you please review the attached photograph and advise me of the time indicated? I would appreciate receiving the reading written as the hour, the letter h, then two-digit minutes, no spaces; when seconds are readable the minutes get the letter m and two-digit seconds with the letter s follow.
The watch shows 1h52
